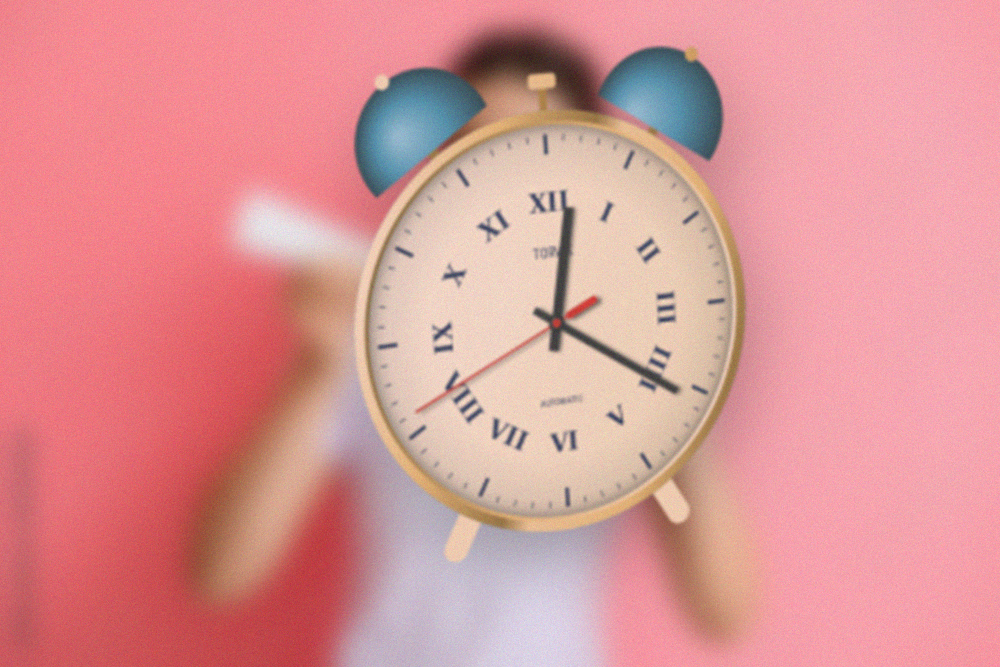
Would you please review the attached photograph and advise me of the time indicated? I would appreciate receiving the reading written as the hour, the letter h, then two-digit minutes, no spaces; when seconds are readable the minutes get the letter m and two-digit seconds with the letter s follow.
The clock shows 12h20m41s
